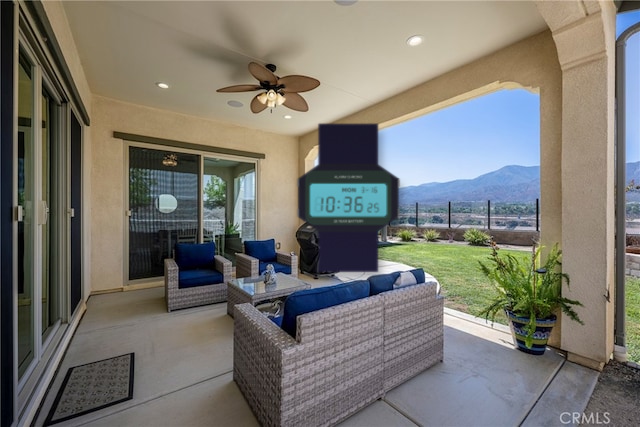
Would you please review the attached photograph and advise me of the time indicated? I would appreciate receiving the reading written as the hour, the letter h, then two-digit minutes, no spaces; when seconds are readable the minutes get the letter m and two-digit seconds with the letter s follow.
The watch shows 10h36m25s
